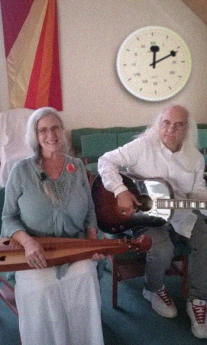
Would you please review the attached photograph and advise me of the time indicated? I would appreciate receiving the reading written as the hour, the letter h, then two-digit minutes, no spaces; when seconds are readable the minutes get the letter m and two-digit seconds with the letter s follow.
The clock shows 12h11
